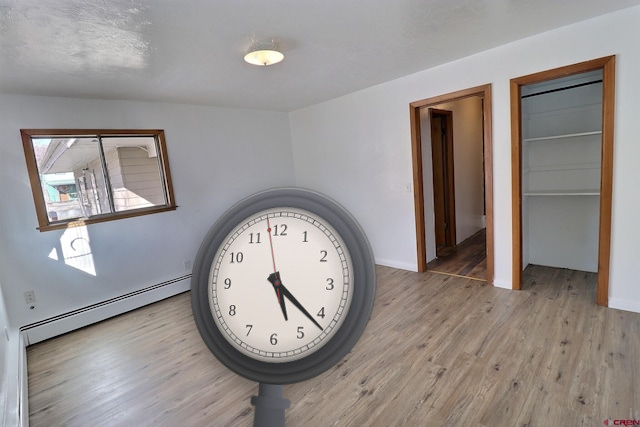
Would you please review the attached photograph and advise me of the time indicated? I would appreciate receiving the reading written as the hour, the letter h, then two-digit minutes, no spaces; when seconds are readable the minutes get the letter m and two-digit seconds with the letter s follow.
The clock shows 5h21m58s
